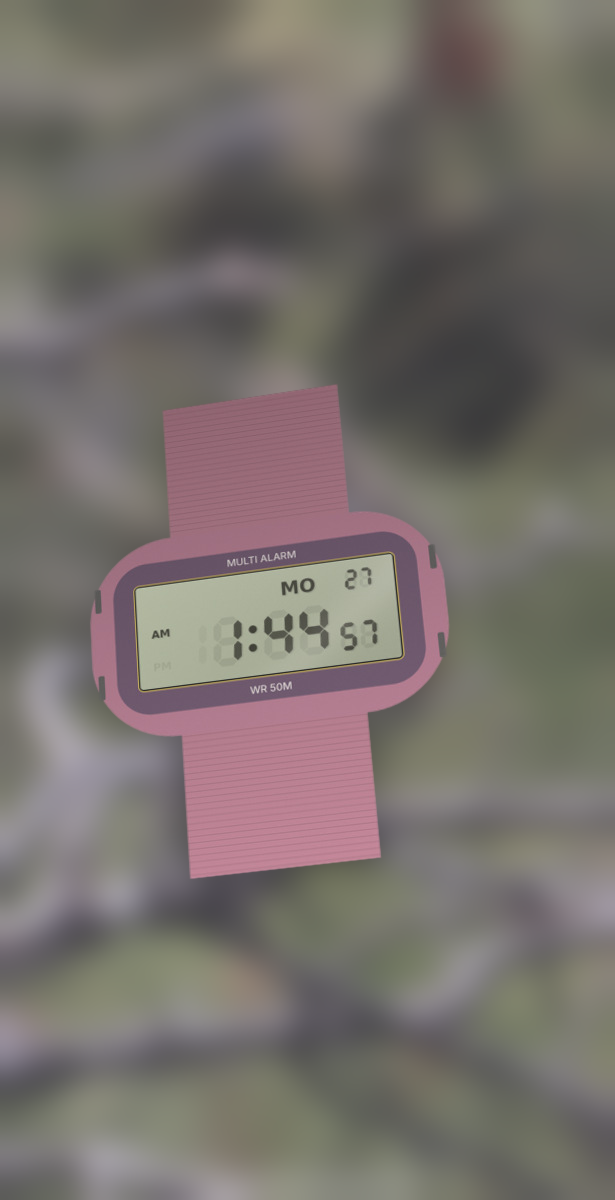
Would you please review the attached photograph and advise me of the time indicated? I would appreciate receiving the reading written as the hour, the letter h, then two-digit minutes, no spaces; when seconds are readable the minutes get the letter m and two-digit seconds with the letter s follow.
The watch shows 1h44m57s
